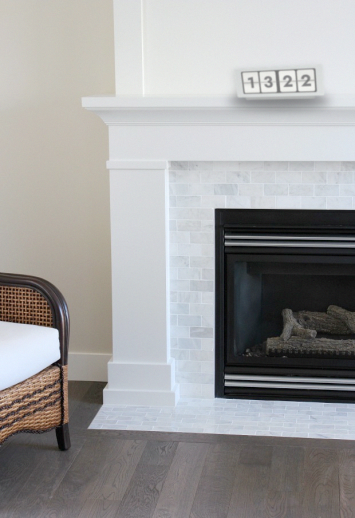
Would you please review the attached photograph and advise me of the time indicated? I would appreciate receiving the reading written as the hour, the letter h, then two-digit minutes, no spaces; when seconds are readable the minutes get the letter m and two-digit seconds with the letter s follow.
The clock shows 13h22
